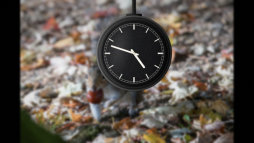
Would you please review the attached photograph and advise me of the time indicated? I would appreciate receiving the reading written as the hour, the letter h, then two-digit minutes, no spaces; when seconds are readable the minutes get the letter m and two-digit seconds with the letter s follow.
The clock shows 4h48
